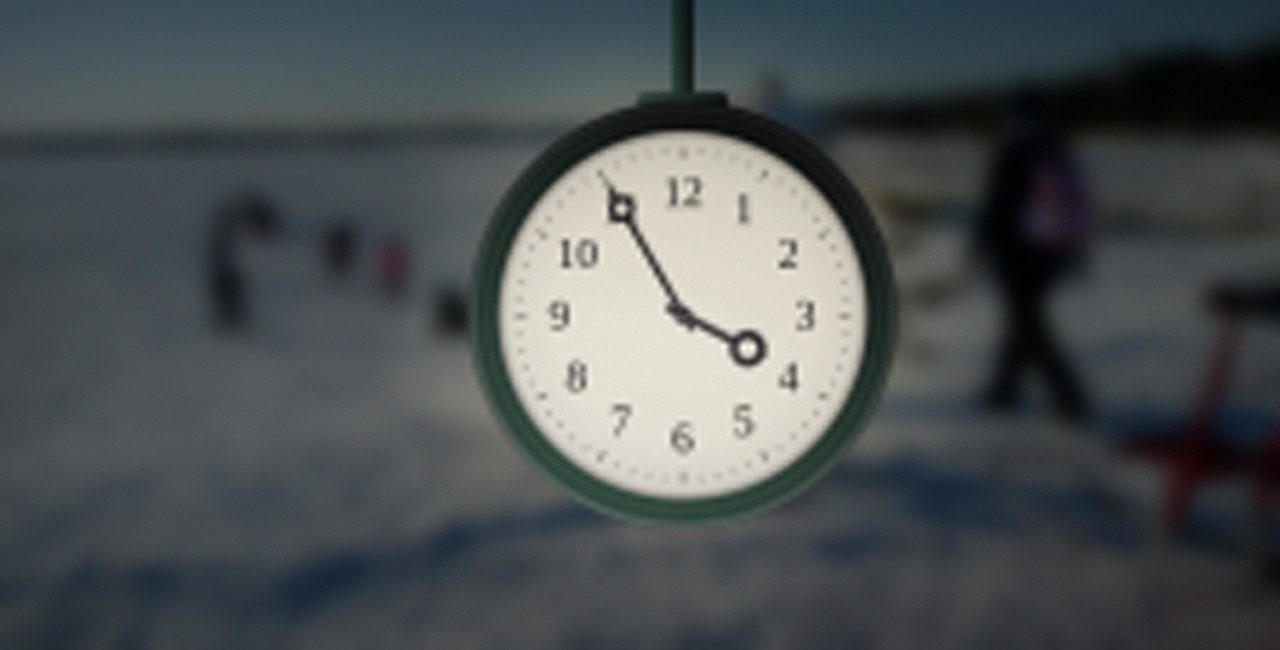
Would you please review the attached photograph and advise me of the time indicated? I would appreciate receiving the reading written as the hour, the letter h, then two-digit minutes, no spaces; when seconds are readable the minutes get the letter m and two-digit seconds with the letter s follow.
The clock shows 3h55
